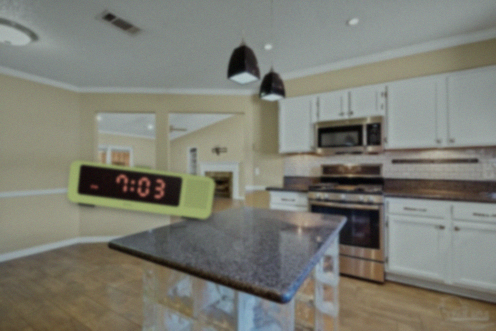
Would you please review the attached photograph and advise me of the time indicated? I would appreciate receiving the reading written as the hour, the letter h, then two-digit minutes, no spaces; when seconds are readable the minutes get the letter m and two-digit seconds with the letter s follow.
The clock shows 7h03
